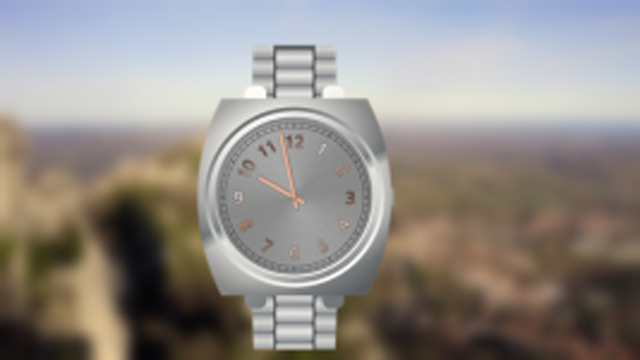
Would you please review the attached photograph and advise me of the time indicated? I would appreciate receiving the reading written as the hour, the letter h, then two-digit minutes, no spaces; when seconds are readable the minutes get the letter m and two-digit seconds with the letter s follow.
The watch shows 9h58
